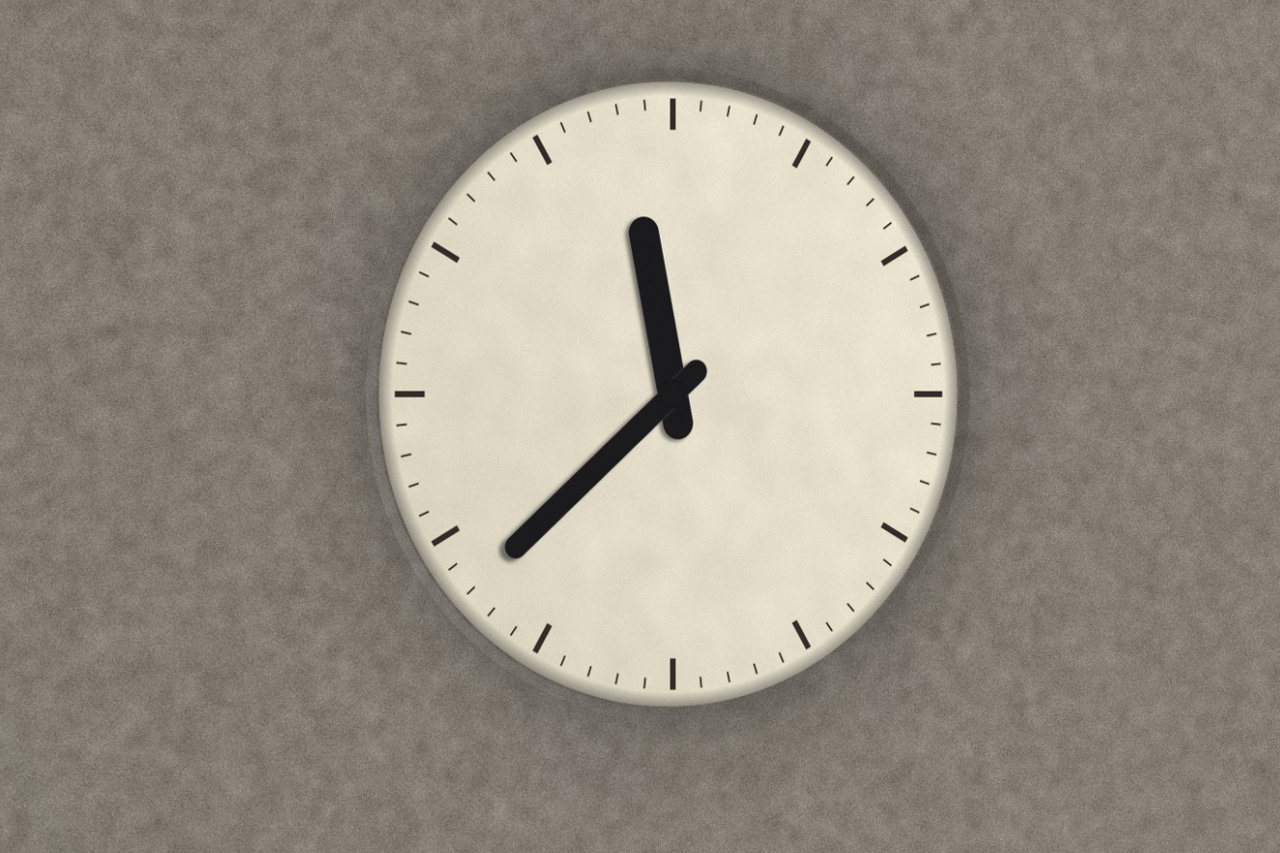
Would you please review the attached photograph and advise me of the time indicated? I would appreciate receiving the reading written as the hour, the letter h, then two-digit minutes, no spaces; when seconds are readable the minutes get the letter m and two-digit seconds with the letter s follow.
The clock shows 11h38
